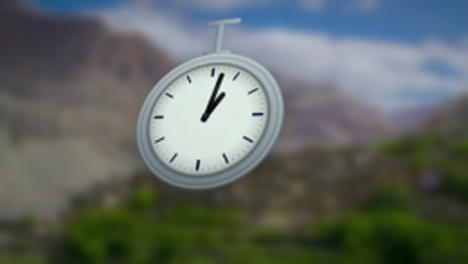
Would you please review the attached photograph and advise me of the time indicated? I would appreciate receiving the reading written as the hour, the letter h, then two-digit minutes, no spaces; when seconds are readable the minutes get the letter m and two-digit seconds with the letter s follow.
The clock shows 1h02
